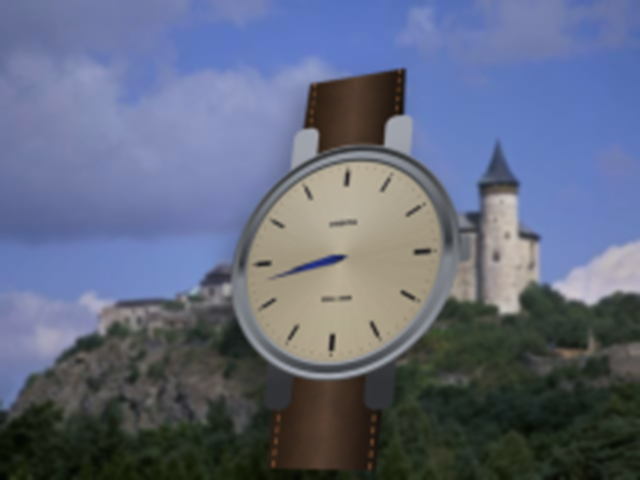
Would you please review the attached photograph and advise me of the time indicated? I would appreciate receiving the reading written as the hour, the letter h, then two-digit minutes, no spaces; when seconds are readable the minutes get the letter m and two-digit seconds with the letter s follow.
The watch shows 8h43
